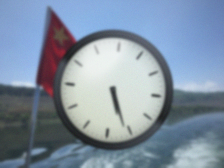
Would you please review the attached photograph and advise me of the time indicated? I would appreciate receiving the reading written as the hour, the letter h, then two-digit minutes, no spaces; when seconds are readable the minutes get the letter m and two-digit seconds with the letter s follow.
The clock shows 5h26
